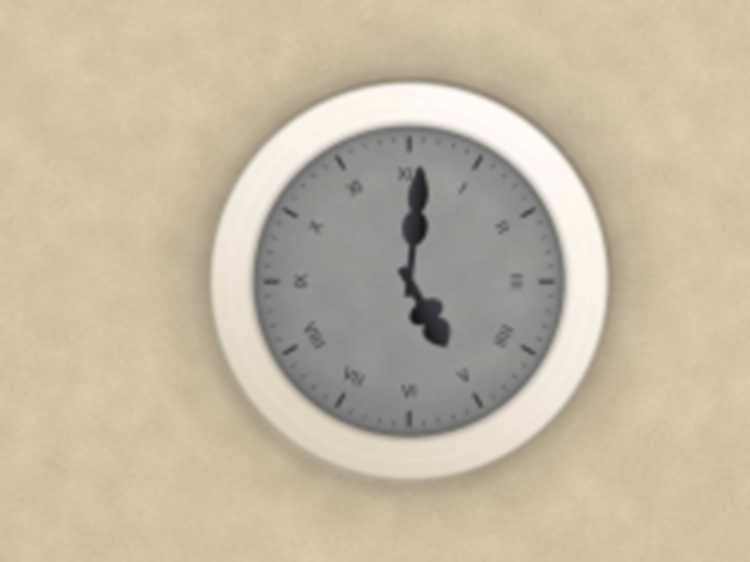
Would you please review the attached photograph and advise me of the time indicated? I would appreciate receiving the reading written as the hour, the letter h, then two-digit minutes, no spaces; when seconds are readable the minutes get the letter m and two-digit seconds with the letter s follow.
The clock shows 5h01
